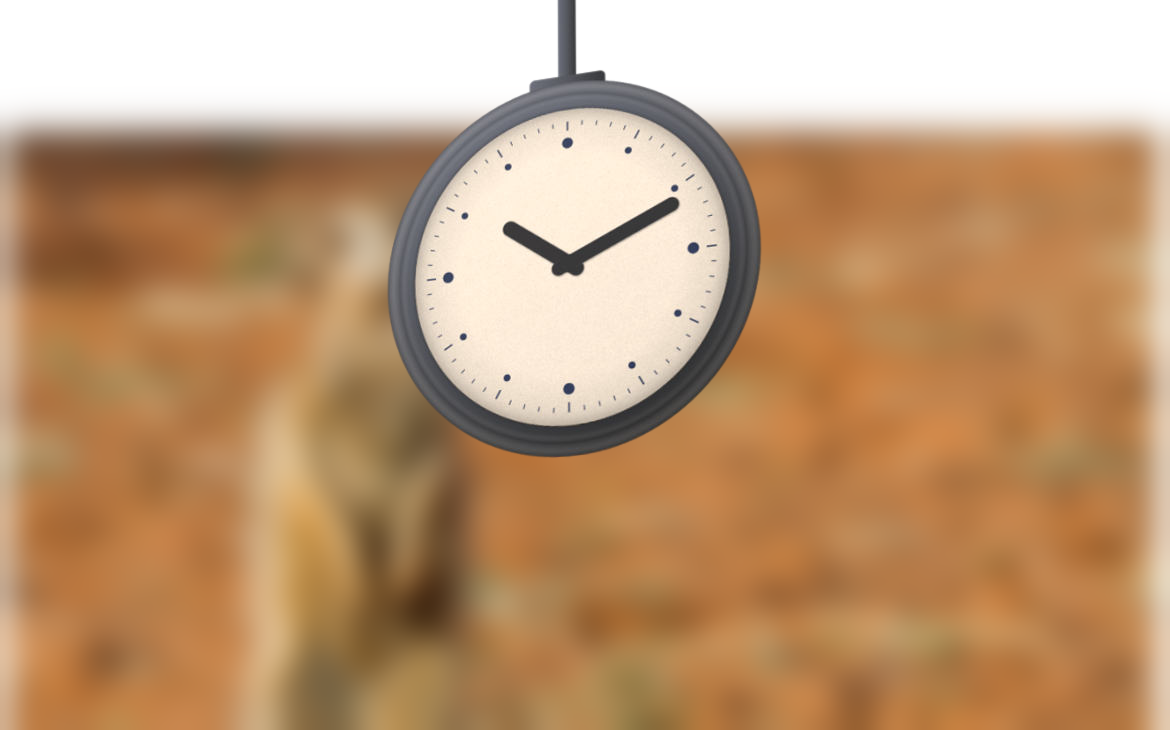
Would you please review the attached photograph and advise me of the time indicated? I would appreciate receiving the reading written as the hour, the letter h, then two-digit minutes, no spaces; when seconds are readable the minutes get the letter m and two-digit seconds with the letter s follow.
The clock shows 10h11
